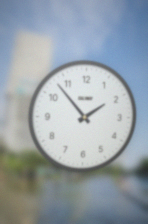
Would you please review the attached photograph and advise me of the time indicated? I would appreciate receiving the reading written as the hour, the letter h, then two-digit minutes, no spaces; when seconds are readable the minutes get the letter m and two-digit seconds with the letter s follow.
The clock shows 1h53
